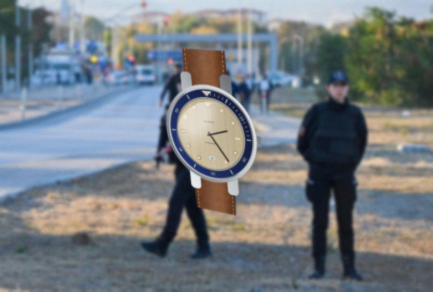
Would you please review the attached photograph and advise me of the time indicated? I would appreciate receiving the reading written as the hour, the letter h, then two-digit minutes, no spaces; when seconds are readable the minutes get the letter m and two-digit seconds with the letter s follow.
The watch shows 2h24
